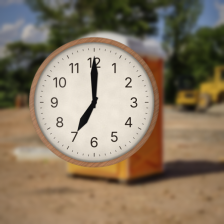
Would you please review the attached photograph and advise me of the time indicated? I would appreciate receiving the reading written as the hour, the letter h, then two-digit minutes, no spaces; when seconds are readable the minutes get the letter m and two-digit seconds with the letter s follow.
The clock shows 7h00
